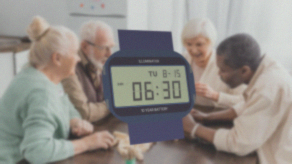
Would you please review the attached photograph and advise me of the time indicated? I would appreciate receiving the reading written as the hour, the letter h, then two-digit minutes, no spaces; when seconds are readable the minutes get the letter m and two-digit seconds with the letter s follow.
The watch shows 6h30
